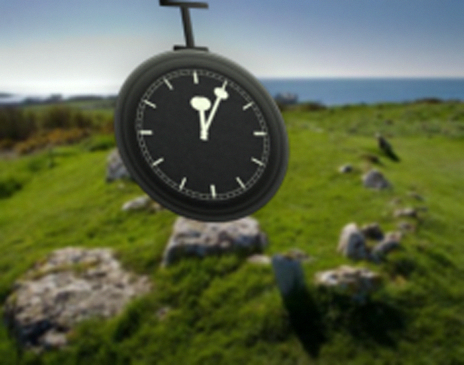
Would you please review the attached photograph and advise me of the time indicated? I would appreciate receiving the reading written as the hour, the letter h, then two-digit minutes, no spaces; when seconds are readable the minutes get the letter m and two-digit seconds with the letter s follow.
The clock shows 12h05
